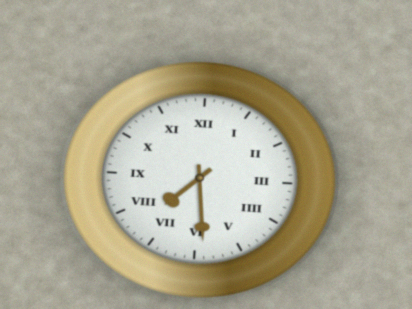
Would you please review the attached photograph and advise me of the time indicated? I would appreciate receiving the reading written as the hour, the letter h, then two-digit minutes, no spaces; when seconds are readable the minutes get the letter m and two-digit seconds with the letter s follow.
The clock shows 7h29
